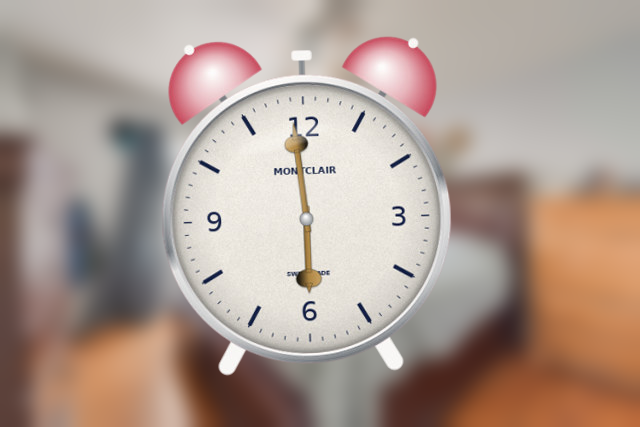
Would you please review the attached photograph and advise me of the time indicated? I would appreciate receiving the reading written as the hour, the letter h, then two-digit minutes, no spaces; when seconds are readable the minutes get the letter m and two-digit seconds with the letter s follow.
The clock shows 5h59
